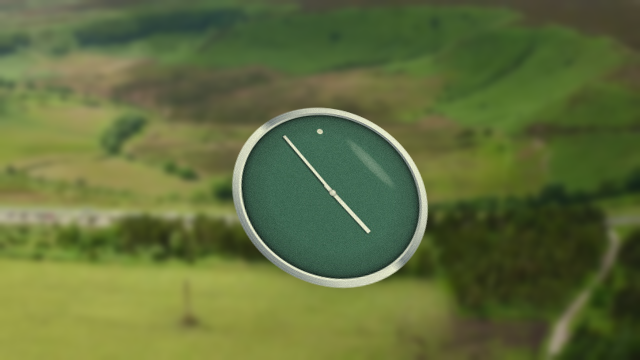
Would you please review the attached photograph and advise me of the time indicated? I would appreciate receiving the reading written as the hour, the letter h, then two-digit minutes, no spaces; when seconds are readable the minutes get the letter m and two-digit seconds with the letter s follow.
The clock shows 4h55
